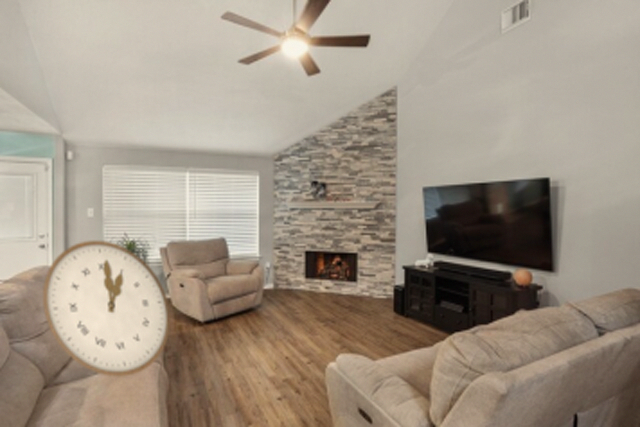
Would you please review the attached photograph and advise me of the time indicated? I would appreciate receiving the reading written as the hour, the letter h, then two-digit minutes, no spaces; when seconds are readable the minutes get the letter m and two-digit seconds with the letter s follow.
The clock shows 1h01
